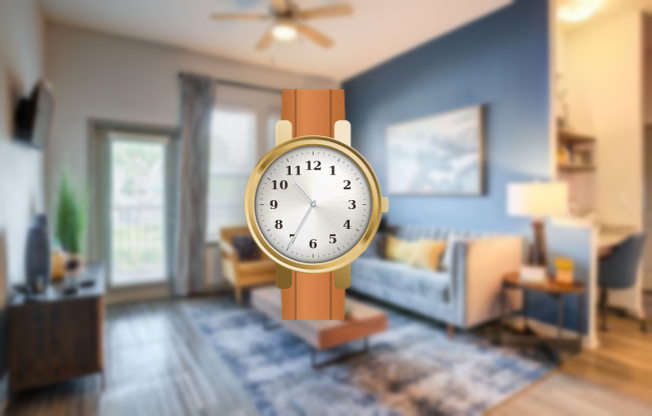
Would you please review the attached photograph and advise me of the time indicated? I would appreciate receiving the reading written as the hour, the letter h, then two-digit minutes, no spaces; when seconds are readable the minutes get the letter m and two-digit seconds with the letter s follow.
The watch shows 10h35
